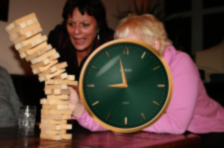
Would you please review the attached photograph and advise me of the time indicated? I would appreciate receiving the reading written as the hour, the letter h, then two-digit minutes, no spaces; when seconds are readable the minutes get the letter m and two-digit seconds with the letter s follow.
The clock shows 8h58
